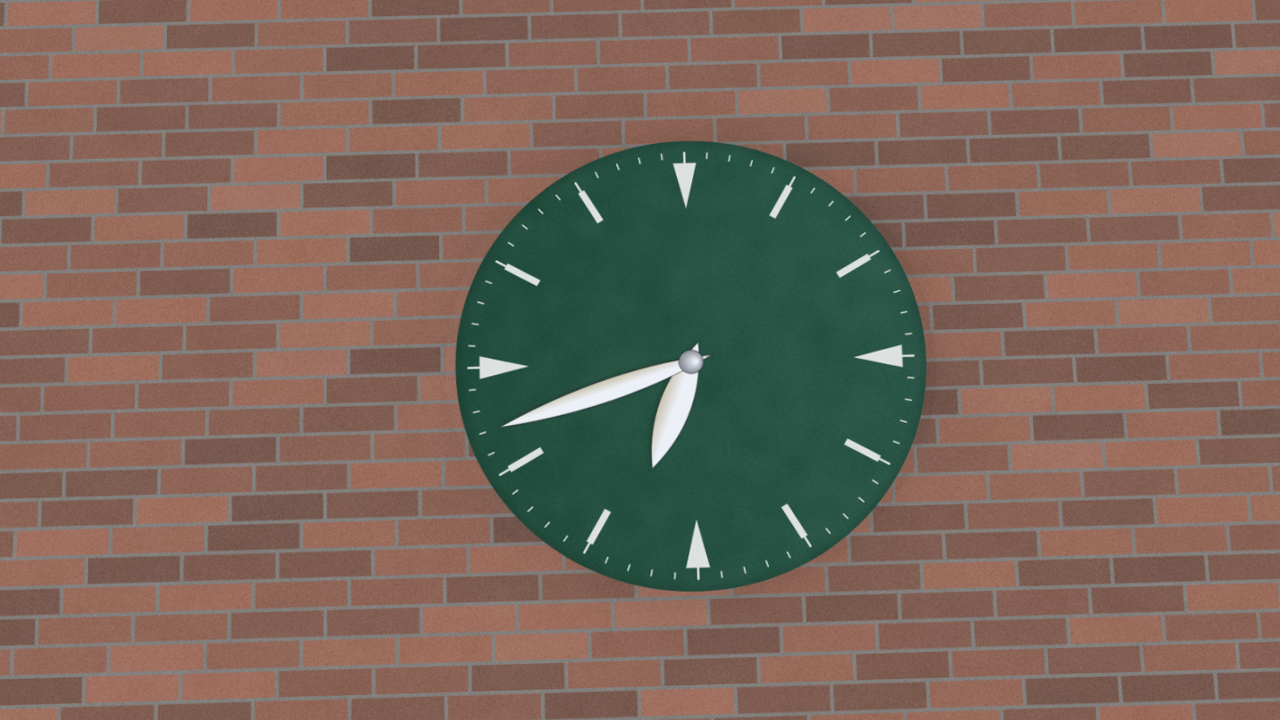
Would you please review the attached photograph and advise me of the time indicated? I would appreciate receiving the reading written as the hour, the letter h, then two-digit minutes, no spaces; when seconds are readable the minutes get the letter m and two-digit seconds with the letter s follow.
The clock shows 6h42
